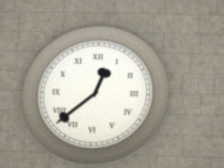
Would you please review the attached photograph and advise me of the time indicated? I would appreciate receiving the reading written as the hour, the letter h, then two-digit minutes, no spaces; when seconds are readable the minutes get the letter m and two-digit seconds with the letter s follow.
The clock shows 12h38
